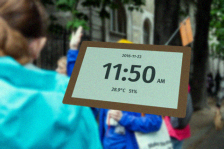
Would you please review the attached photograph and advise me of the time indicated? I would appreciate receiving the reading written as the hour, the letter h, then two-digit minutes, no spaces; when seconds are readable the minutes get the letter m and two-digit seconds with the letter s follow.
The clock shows 11h50
